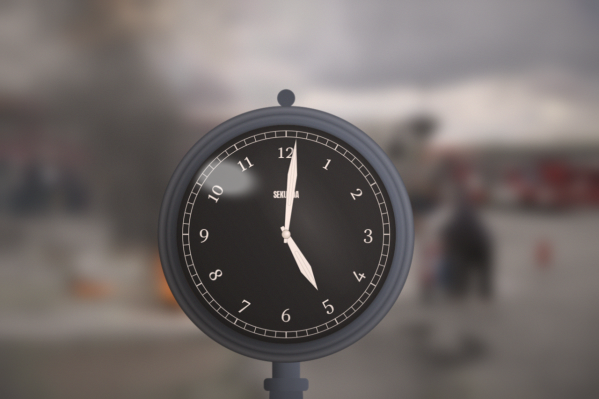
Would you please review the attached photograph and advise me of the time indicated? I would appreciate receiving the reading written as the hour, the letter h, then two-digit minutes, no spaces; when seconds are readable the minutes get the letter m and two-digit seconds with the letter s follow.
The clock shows 5h01
